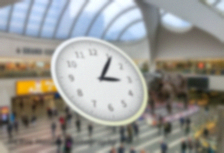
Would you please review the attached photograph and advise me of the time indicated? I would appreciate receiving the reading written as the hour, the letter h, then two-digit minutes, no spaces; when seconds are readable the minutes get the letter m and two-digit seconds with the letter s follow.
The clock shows 3h06
